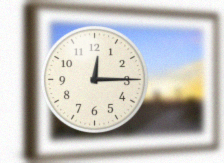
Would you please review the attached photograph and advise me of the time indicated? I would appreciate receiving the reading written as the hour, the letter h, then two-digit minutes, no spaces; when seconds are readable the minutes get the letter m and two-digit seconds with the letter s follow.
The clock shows 12h15
